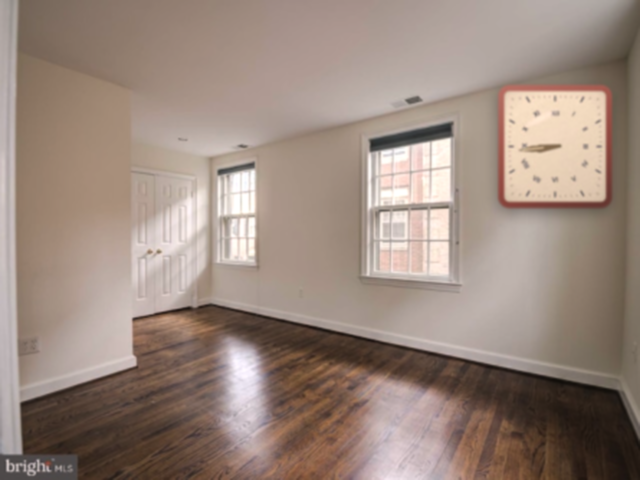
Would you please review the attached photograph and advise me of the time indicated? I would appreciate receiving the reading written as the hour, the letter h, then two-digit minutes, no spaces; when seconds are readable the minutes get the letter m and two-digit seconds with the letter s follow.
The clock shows 8h44
